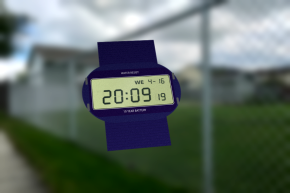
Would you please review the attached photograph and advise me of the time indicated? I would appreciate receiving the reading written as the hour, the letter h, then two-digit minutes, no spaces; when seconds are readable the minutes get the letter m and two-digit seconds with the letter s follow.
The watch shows 20h09m19s
